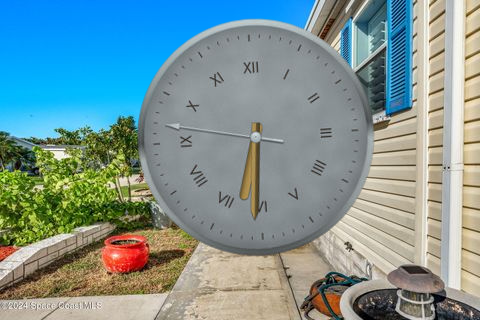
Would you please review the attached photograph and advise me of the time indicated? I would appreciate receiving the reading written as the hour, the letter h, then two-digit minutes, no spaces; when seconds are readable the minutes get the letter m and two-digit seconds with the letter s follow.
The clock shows 6h30m47s
